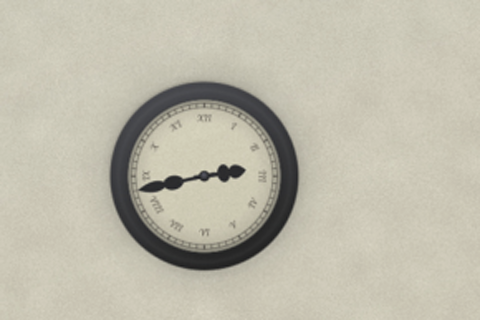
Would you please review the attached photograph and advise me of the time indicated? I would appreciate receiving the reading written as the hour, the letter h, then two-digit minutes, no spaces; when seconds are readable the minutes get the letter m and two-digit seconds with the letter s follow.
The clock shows 2h43
